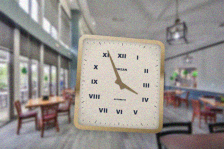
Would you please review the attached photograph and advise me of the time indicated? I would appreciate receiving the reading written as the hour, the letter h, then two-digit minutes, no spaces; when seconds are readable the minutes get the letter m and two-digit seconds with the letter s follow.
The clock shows 3h56
